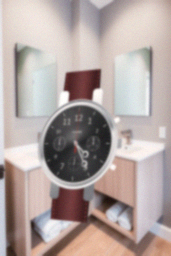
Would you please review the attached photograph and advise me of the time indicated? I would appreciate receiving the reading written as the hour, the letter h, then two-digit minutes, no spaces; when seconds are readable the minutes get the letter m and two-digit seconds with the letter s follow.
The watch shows 4h25
